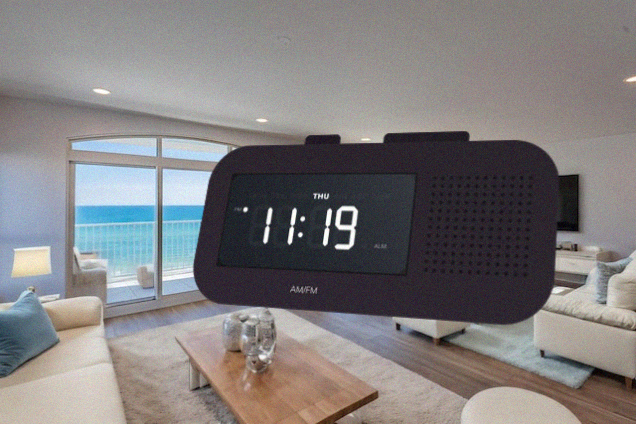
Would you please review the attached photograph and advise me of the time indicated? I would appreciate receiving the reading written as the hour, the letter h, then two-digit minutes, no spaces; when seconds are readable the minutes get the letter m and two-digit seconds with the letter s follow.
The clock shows 11h19
